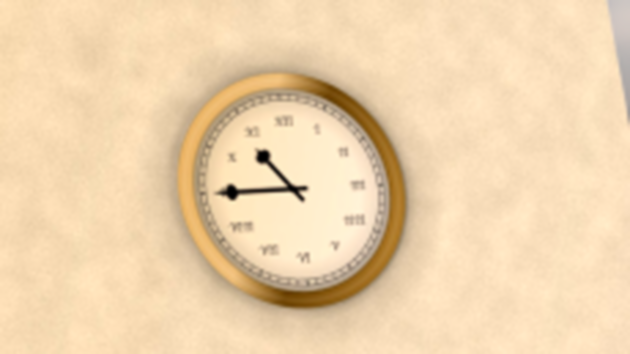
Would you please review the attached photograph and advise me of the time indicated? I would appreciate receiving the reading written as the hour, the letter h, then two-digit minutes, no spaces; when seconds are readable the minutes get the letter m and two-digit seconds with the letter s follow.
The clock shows 10h45
